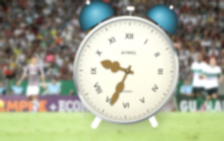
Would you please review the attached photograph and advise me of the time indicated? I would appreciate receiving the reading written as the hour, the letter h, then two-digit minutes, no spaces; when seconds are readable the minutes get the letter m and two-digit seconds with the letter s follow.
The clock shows 9h34
